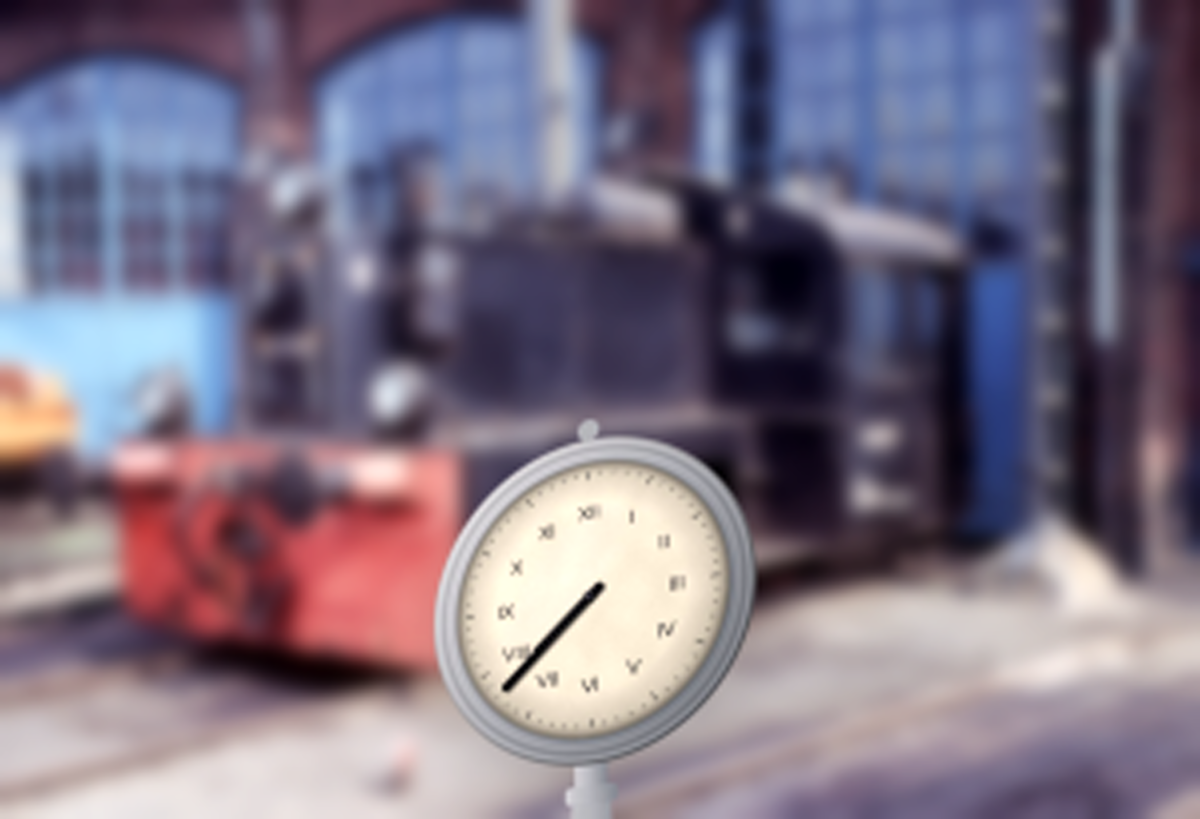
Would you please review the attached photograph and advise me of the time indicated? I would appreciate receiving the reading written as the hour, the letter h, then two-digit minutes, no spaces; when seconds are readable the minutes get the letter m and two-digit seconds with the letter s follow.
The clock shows 7h38
